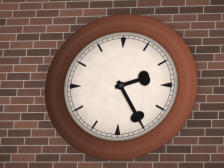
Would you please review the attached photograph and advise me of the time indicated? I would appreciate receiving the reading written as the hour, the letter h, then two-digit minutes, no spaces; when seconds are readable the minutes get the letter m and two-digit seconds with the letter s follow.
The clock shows 2h25
